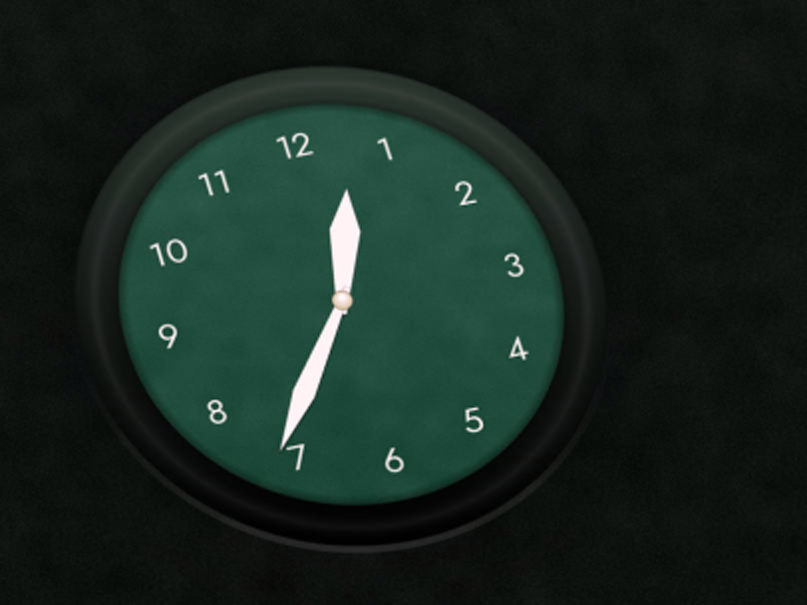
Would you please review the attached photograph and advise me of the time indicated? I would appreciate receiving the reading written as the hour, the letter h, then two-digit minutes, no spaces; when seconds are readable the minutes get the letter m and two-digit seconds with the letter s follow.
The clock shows 12h36
